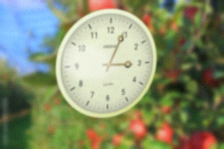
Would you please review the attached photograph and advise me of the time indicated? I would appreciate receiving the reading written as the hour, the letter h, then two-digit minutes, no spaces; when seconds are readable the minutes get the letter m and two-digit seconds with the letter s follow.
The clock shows 3h04
